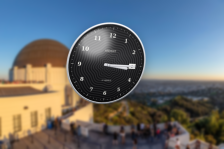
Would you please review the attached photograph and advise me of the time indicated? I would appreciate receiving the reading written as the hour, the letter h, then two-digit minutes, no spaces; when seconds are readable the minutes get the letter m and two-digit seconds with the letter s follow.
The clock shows 3h15
